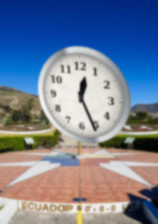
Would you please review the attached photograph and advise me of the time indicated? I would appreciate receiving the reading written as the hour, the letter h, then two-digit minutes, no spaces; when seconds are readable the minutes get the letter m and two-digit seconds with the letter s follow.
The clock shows 12h26
